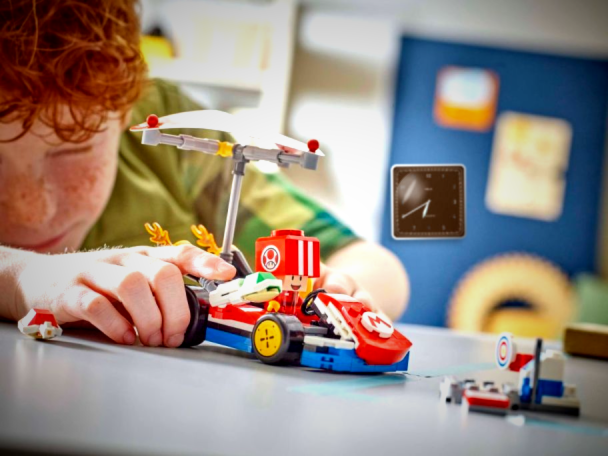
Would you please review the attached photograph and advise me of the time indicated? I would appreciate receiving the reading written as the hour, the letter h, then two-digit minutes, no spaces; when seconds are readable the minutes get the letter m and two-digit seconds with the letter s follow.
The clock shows 6h40
